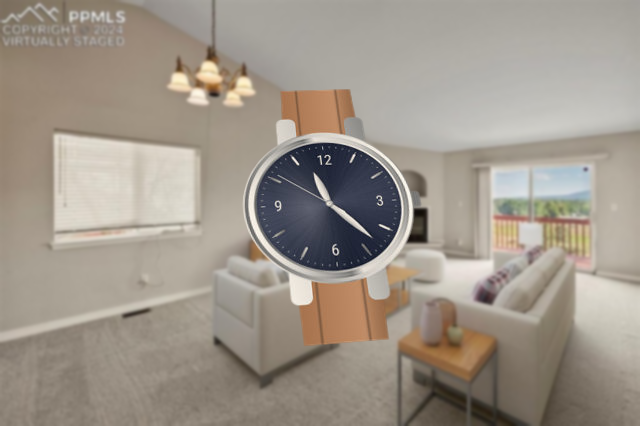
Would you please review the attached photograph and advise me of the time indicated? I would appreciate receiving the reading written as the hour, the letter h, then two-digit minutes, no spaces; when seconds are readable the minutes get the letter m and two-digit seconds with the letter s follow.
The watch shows 11h22m51s
